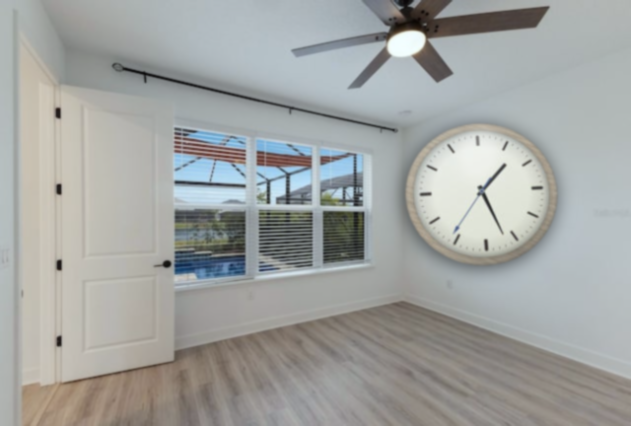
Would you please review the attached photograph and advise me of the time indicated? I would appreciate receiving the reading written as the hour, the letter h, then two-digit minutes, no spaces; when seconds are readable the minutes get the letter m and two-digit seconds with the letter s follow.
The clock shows 1h26m36s
